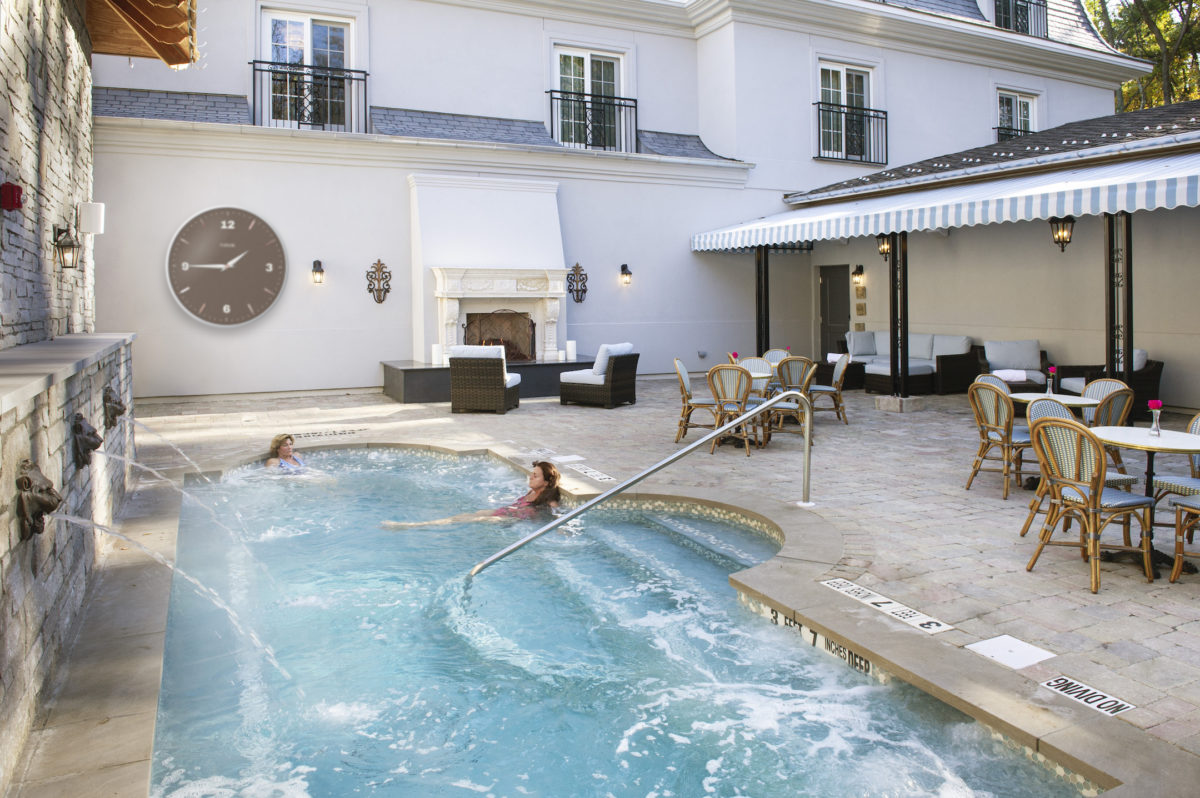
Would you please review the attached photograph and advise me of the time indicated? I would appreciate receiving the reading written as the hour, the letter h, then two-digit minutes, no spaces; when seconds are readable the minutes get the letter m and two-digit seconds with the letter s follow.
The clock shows 1h45
